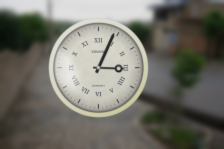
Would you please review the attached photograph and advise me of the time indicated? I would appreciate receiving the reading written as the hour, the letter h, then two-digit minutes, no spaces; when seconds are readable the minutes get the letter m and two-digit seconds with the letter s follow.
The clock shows 3h04
